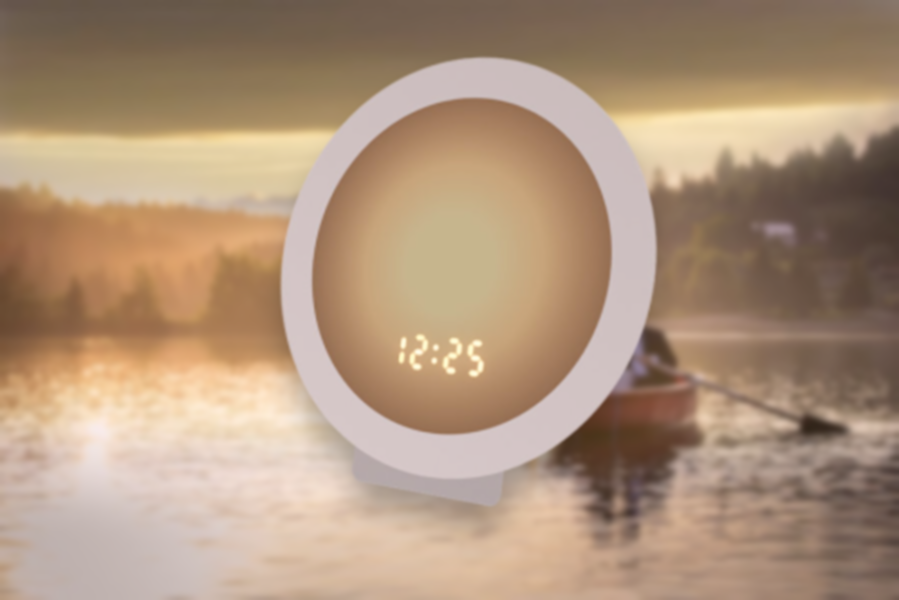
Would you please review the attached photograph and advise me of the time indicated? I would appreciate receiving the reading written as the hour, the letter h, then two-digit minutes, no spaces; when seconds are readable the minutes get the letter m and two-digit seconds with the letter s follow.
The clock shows 12h25
